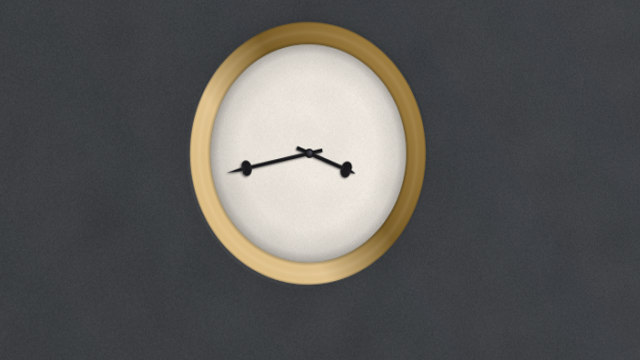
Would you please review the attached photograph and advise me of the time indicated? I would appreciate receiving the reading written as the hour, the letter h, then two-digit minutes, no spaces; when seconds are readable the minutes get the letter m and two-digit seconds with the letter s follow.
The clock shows 3h43
